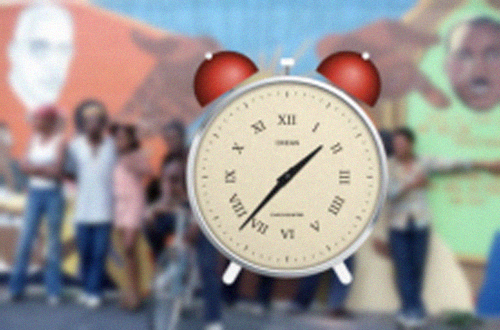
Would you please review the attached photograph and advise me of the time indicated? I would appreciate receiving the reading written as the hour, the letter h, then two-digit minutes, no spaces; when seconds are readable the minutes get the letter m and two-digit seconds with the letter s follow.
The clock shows 1h37
